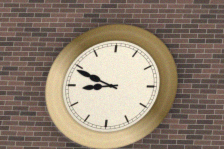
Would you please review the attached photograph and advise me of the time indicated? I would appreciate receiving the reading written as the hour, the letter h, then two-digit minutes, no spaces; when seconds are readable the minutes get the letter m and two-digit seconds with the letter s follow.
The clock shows 8h49
